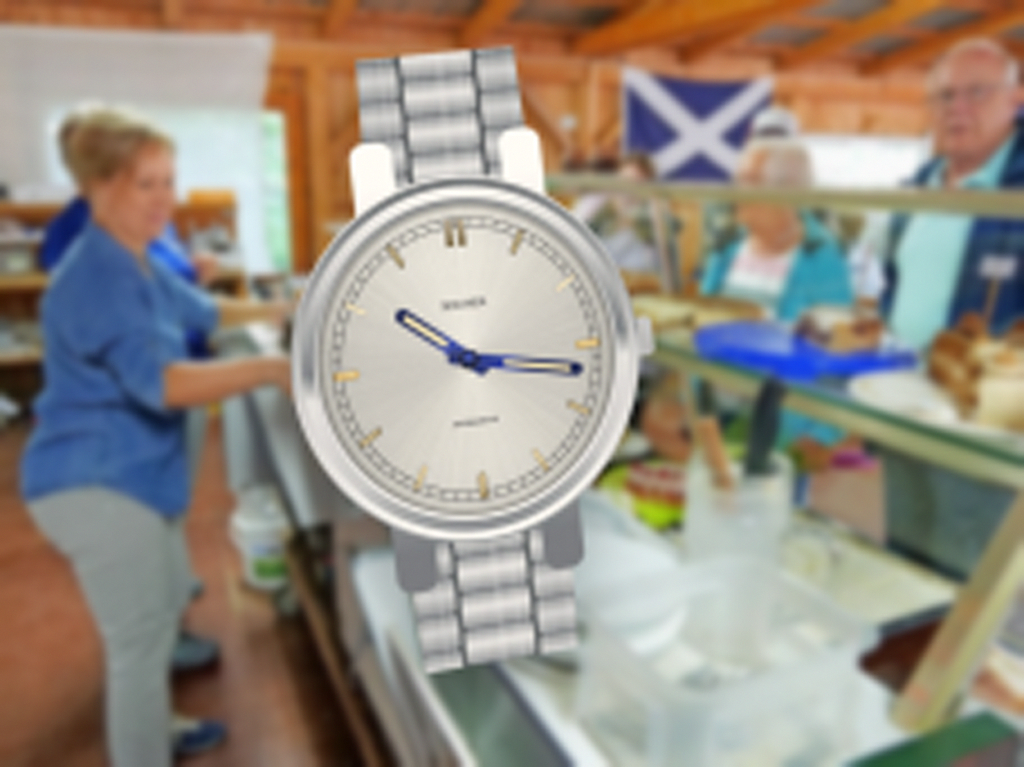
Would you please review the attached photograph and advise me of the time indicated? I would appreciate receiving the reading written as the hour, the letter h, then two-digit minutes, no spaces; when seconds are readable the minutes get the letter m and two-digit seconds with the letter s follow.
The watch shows 10h17
